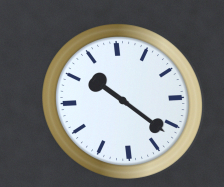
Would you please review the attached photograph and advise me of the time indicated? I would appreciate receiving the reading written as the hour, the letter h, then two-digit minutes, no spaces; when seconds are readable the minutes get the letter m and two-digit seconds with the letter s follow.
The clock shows 10h22
